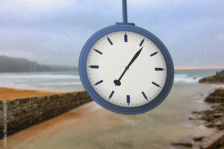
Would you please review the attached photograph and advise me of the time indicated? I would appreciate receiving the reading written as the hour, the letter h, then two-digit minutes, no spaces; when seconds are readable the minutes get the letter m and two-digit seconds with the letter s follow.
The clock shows 7h06
